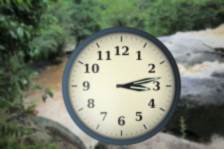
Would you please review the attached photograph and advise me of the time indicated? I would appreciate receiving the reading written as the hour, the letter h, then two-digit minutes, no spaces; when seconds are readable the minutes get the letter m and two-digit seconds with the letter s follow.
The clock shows 3h13
